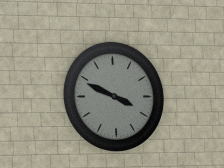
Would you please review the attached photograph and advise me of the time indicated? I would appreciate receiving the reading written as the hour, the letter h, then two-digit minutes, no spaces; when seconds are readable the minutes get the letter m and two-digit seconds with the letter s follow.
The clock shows 3h49
